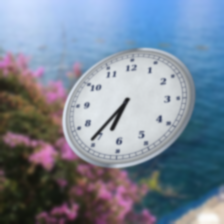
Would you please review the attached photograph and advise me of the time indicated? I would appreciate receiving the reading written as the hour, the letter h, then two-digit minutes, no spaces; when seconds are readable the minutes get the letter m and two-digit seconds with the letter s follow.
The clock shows 6h36
